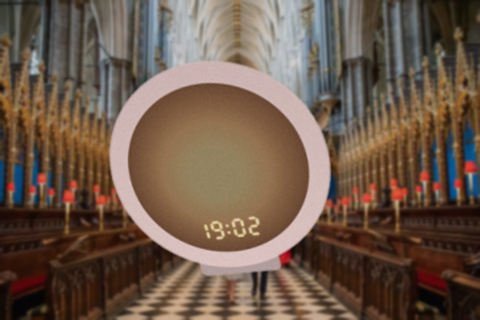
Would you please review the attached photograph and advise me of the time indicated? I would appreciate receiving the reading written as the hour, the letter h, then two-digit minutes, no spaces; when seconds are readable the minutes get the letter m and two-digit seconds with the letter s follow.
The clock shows 19h02
